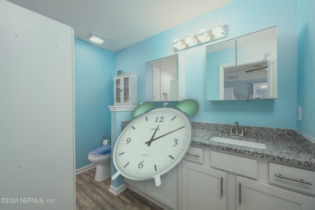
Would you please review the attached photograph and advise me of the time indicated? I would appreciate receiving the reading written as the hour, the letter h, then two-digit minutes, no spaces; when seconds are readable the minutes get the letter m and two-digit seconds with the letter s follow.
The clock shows 12h10
